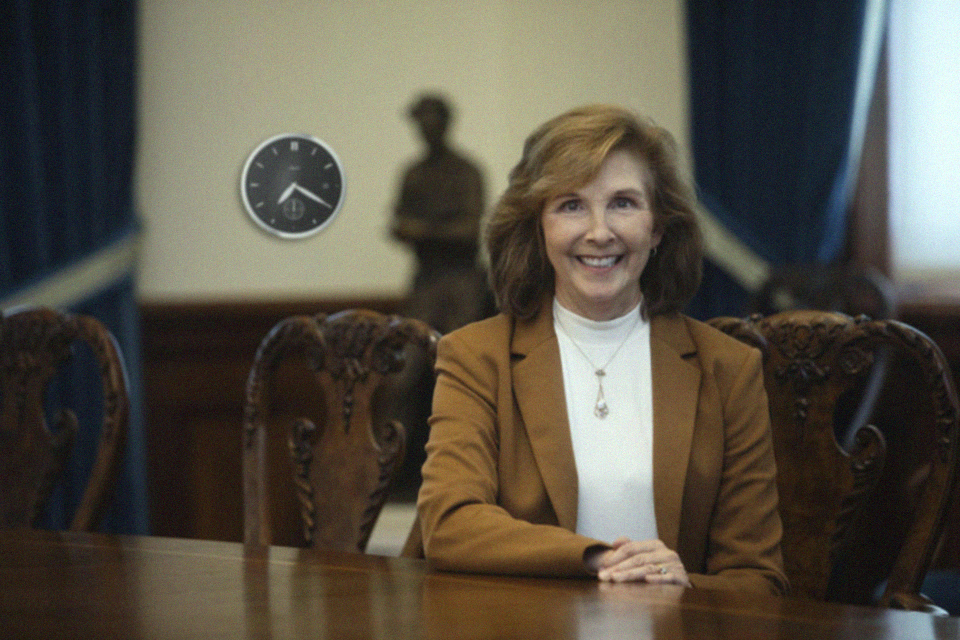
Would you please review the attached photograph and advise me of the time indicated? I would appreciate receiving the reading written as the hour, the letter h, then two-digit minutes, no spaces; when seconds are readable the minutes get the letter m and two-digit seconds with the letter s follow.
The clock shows 7h20
